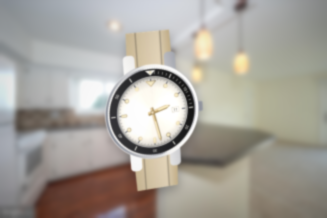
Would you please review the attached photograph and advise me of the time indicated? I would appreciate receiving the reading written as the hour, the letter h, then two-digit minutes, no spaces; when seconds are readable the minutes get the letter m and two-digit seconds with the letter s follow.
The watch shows 2h28
